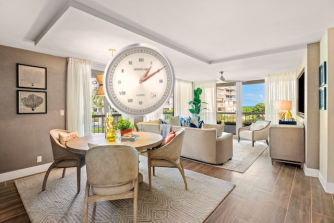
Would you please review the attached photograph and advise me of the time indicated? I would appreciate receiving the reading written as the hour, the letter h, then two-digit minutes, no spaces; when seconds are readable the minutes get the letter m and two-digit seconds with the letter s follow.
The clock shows 1h10
